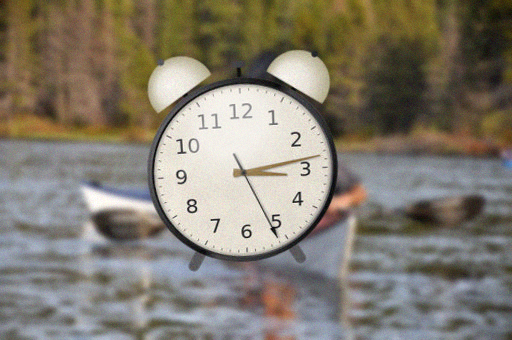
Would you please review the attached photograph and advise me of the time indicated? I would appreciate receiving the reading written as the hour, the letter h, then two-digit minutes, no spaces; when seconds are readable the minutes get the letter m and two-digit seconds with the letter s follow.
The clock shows 3h13m26s
